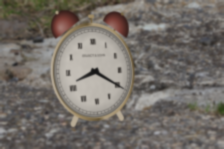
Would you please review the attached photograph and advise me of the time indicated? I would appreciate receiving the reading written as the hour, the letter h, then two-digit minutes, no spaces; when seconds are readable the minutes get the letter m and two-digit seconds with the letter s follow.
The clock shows 8h20
